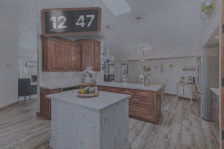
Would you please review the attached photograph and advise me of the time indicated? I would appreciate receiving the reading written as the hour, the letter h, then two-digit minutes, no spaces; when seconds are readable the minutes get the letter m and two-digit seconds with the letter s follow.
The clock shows 12h47
